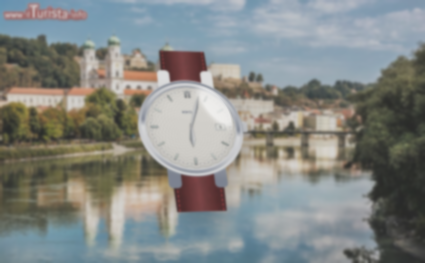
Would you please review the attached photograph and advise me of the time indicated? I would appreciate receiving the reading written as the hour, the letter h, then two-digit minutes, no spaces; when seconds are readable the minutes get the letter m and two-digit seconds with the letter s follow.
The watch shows 6h03
